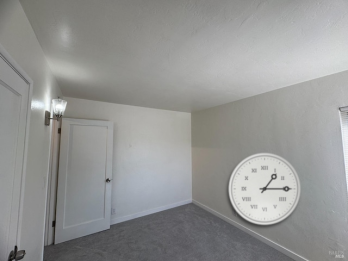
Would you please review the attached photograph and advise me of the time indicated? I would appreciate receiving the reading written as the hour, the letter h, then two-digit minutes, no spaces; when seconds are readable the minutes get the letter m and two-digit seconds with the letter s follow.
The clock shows 1h15
